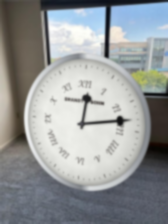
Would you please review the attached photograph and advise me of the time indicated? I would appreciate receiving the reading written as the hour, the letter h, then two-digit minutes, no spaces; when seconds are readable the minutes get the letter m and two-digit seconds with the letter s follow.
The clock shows 12h13
